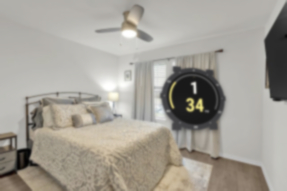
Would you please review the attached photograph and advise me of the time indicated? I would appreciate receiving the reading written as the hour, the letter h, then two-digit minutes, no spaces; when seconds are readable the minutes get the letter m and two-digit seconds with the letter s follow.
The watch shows 1h34
